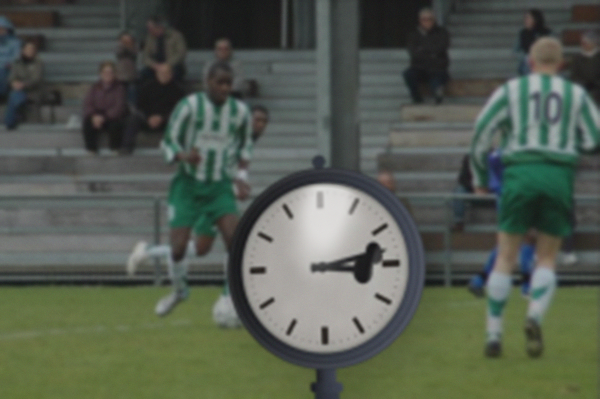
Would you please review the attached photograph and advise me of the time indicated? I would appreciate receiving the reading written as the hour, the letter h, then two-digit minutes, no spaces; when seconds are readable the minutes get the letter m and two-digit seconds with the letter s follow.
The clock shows 3h13
